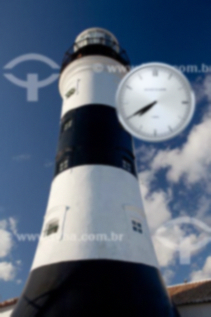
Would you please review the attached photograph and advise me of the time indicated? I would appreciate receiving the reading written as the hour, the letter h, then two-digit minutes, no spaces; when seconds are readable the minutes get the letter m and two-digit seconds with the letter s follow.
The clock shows 7h40
